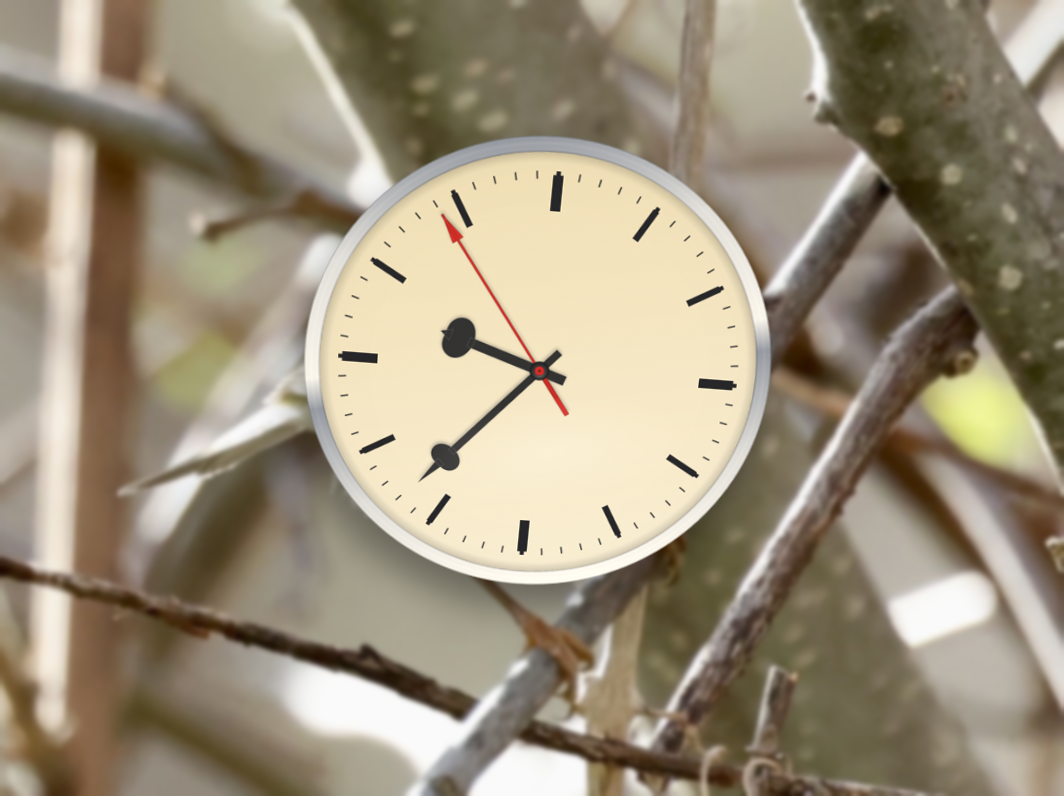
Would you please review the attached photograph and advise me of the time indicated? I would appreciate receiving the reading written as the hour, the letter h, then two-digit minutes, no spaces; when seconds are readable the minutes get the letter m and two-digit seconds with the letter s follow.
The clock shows 9h36m54s
